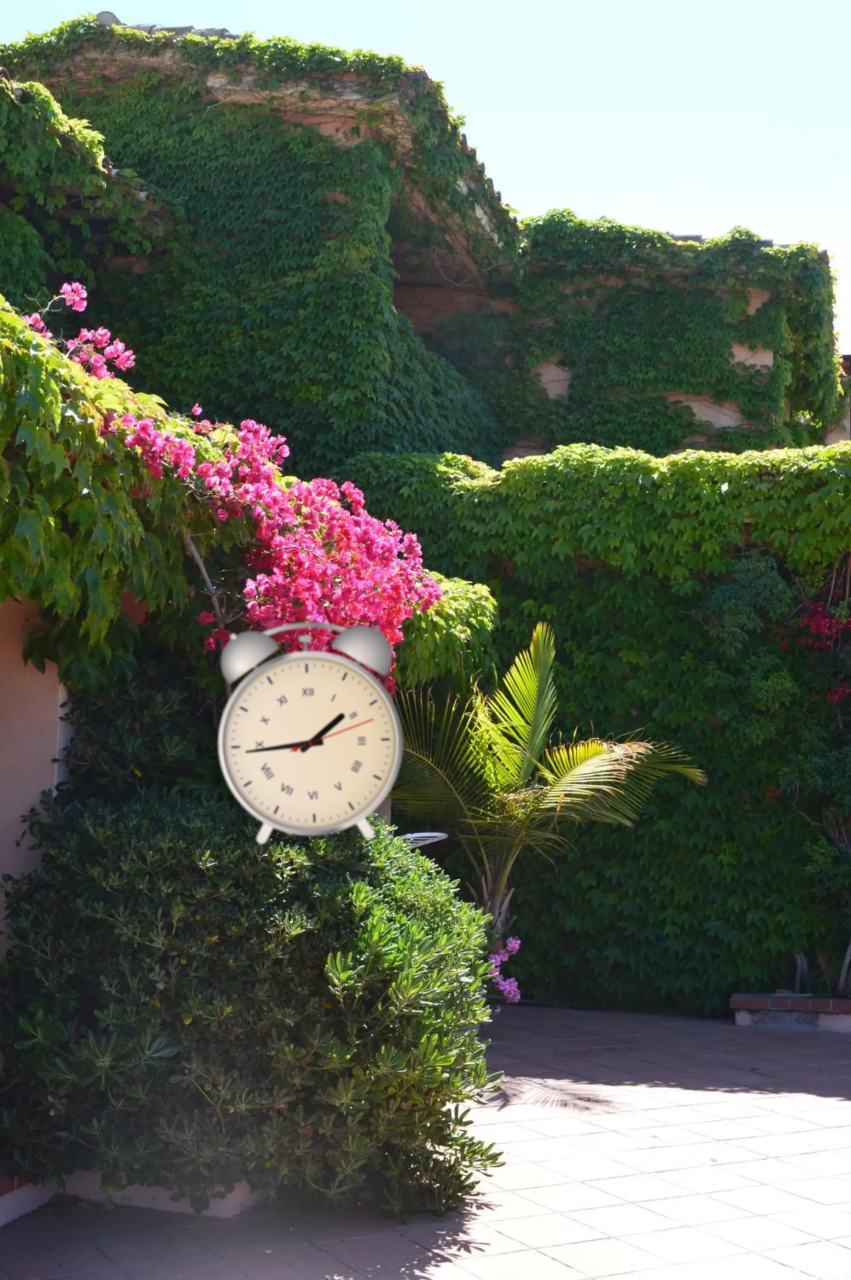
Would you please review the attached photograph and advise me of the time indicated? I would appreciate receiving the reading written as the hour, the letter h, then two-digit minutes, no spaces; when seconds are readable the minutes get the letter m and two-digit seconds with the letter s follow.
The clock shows 1h44m12s
